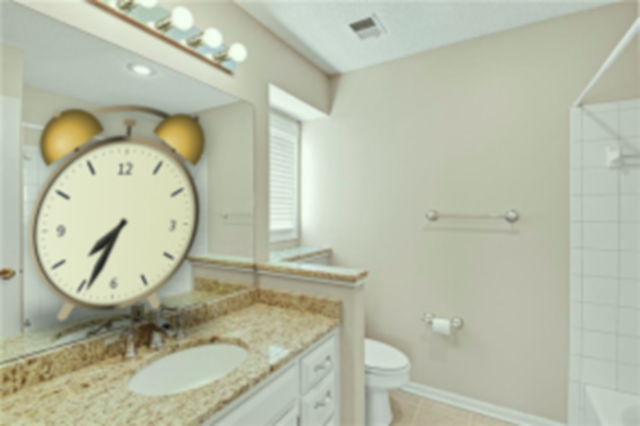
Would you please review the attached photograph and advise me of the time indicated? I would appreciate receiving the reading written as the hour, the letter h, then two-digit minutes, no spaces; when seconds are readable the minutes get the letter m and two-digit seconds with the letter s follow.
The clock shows 7h34
